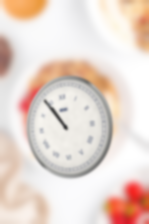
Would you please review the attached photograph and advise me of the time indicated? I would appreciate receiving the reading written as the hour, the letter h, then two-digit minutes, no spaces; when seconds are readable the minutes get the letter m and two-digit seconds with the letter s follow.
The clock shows 10h54
